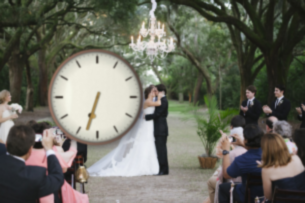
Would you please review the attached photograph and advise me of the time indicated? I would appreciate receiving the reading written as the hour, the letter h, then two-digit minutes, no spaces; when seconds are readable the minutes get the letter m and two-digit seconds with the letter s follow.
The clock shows 6h33
